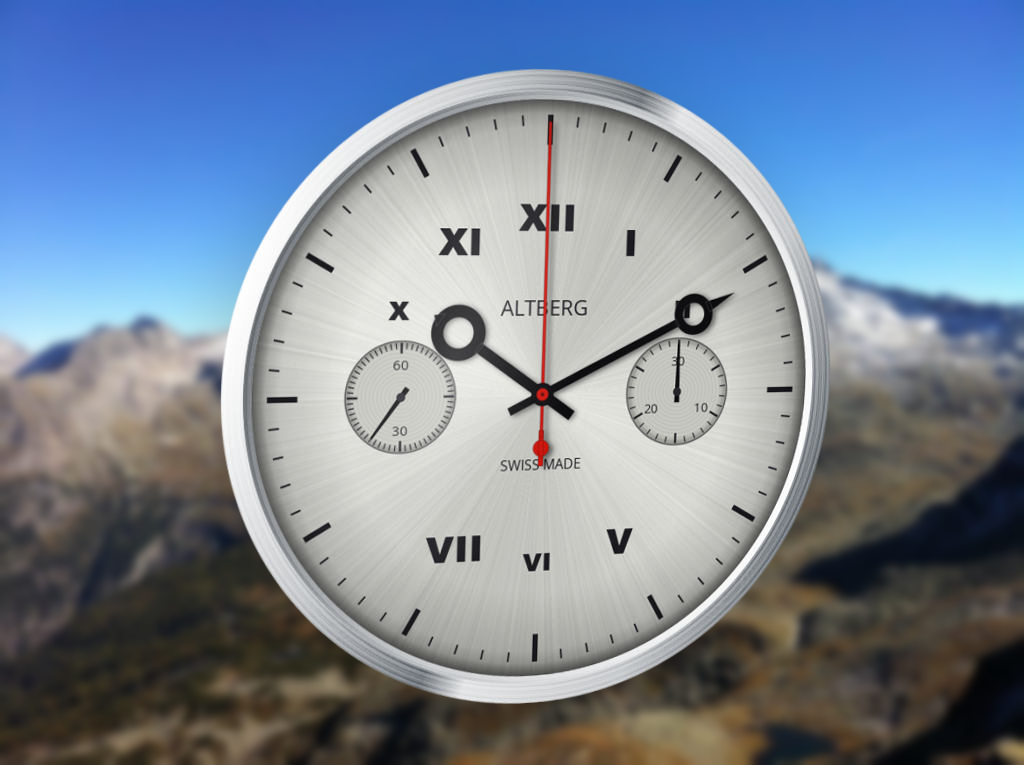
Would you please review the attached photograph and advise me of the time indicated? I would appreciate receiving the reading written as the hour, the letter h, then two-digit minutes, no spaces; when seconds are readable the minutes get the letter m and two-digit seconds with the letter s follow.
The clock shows 10h10m36s
